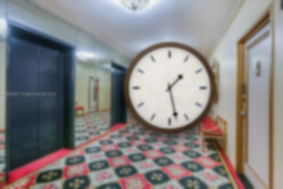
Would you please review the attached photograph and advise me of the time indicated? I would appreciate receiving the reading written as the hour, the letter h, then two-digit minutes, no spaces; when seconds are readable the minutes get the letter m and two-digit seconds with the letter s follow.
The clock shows 1h28
